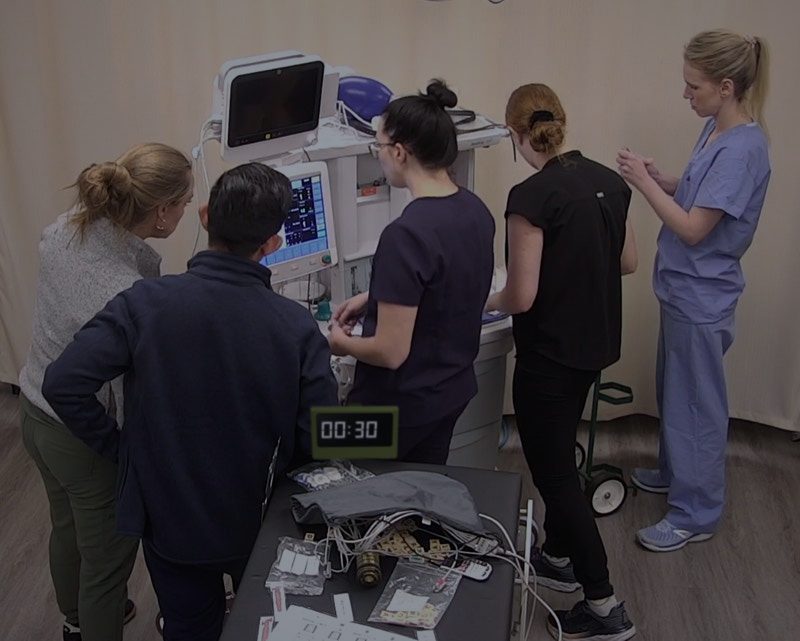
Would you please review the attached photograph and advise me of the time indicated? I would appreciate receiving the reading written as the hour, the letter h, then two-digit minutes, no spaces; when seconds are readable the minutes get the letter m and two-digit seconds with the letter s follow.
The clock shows 0h30
